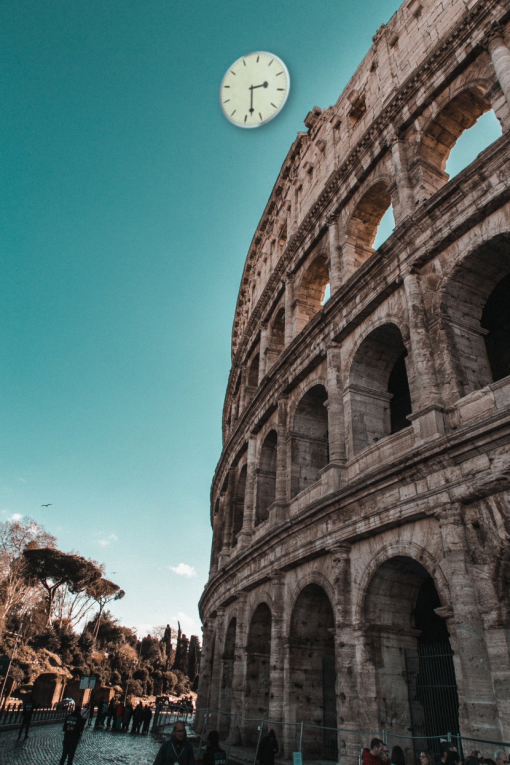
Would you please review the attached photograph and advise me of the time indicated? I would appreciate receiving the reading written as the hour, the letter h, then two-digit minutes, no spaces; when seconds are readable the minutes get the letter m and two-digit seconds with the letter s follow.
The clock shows 2h28
